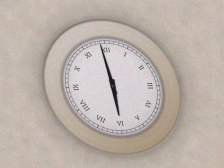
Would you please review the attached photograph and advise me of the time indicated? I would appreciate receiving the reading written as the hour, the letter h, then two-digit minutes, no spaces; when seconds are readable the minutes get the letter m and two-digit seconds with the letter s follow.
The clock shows 5h59
